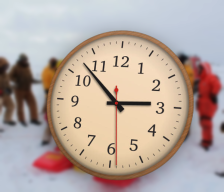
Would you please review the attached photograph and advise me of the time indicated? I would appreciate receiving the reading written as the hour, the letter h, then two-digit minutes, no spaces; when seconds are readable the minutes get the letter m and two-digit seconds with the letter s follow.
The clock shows 2h52m29s
